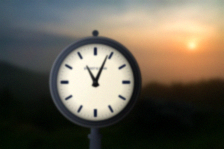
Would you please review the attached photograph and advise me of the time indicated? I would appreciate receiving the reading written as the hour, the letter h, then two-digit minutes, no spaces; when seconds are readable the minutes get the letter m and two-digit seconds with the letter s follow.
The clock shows 11h04
